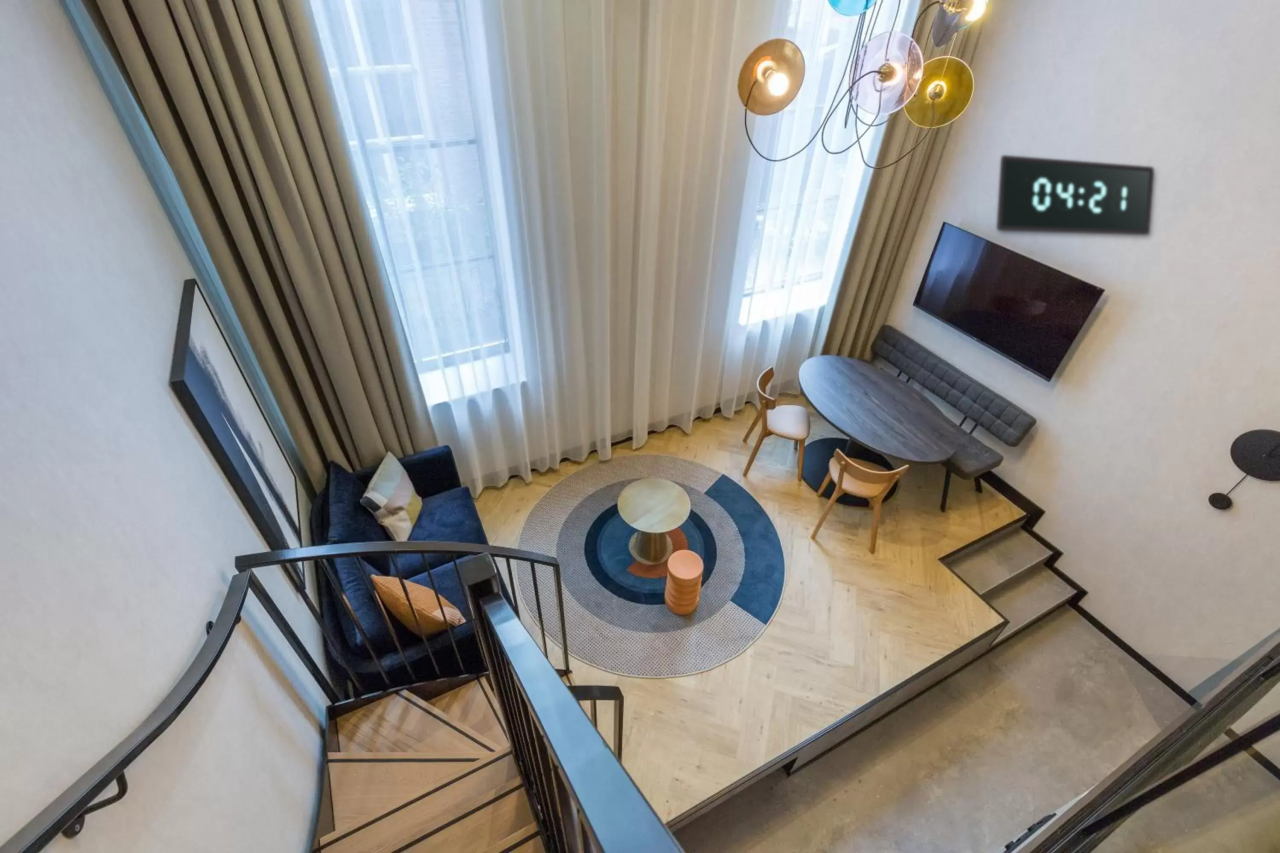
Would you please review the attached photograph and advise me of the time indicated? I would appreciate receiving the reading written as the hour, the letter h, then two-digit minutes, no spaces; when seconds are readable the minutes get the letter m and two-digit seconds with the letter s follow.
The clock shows 4h21
